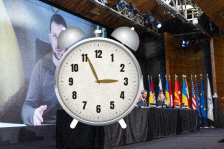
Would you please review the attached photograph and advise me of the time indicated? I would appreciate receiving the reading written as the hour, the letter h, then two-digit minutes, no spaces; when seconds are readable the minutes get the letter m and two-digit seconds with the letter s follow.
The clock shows 2h56
